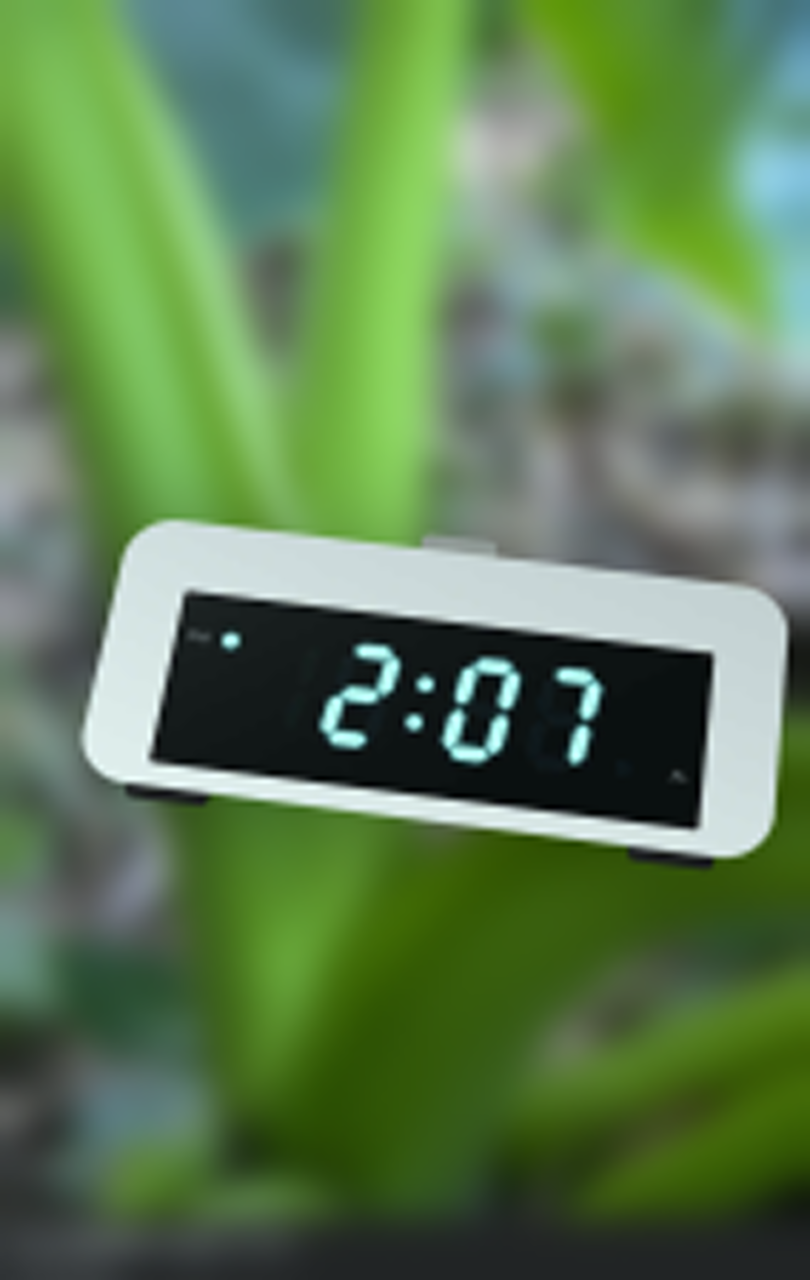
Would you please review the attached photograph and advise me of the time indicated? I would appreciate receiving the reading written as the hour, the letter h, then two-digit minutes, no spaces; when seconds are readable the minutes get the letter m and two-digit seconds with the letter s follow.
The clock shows 2h07
